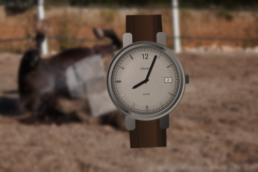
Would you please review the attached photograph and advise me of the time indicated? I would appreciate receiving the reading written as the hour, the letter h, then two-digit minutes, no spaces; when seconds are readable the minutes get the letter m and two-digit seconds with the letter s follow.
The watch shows 8h04
